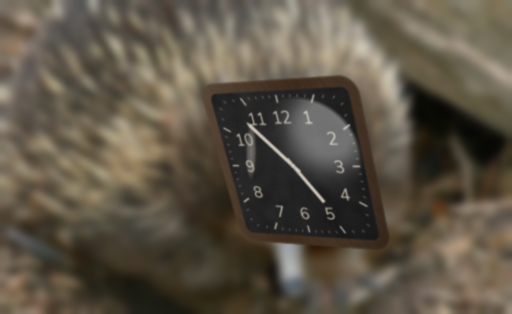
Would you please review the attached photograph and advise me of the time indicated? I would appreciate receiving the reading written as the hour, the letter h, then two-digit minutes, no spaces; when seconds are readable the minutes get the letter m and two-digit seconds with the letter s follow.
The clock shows 4h53
